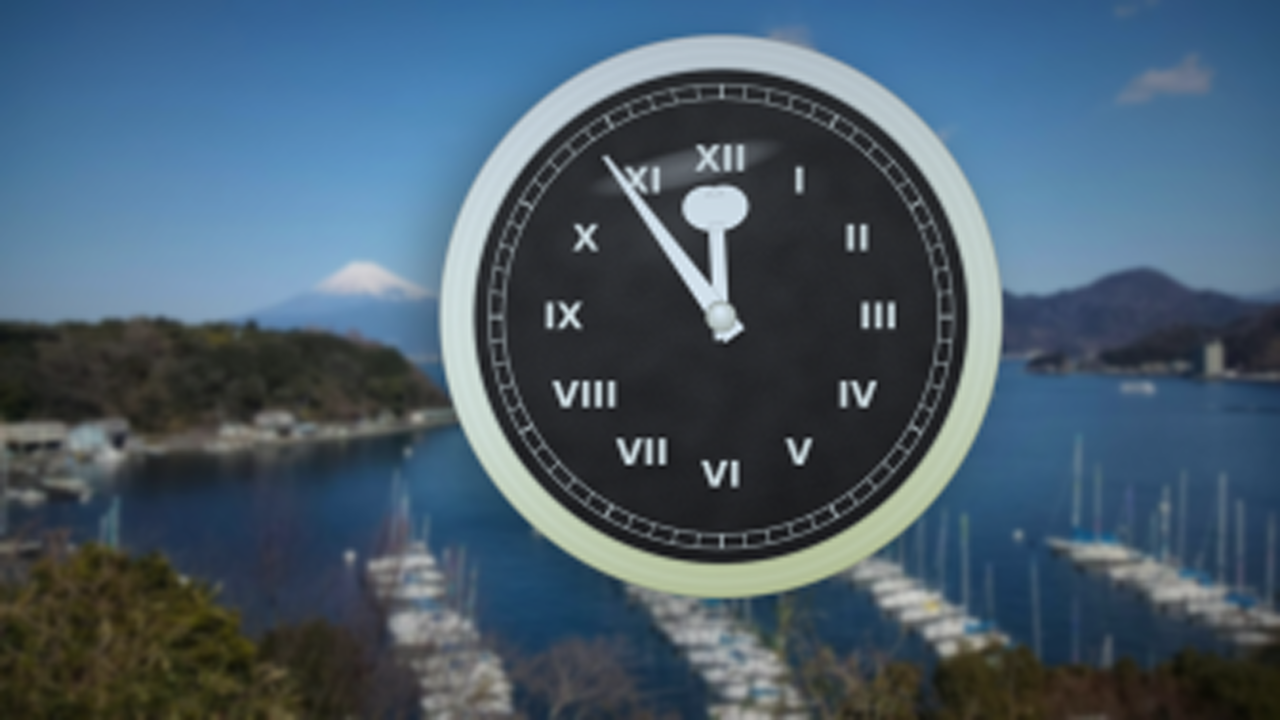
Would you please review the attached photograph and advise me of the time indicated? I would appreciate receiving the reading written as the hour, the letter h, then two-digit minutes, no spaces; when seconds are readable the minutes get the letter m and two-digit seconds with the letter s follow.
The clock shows 11h54
